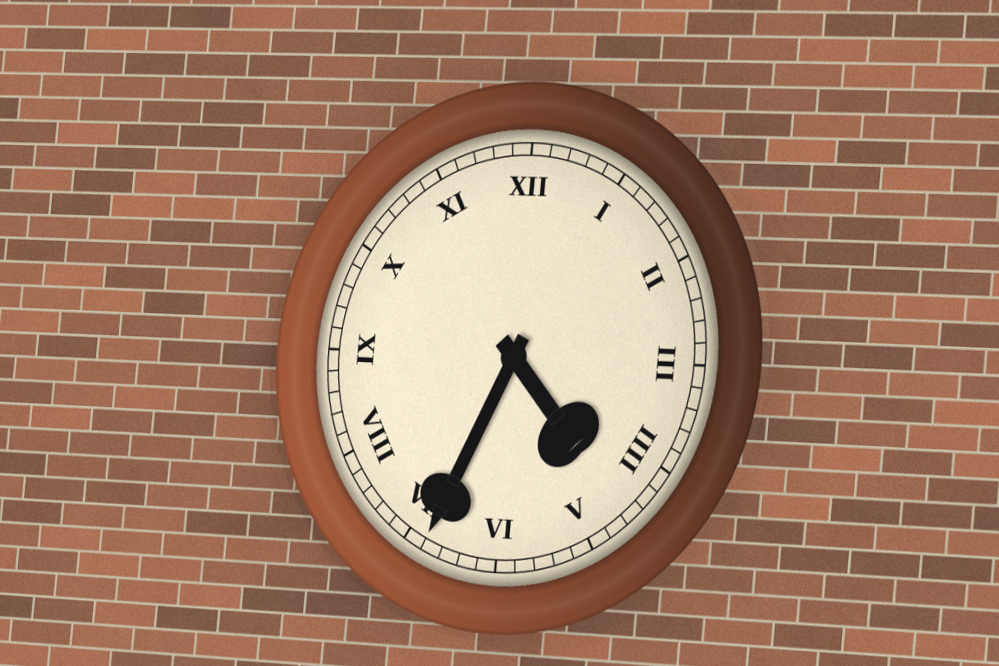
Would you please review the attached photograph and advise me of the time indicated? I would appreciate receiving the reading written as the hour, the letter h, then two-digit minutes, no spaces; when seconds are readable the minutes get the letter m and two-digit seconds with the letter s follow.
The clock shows 4h34
